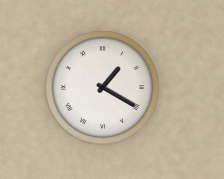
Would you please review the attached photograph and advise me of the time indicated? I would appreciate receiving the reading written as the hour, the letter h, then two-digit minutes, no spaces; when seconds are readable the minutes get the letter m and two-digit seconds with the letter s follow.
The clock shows 1h20
